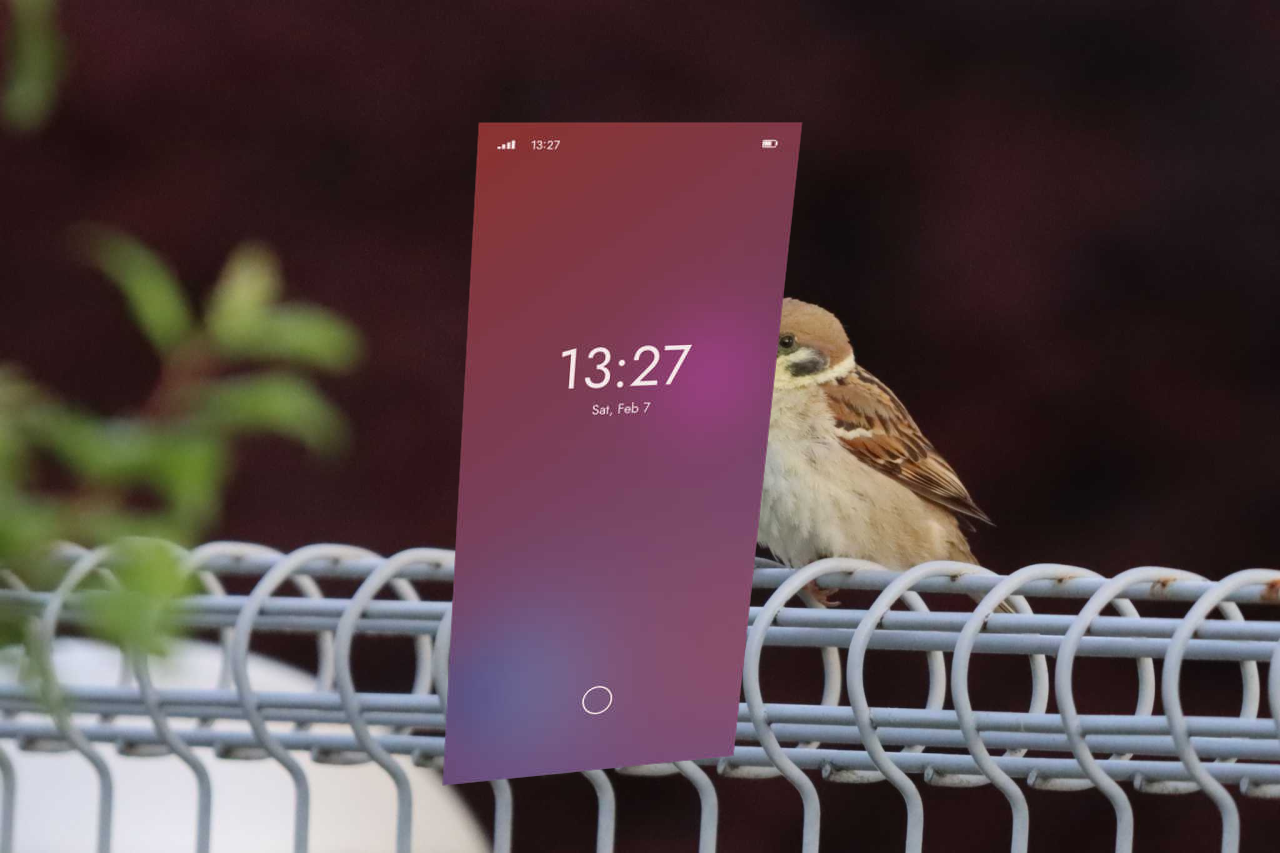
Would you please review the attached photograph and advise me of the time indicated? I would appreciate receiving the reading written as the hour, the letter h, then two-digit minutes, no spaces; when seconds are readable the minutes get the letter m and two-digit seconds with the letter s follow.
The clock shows 13h27
